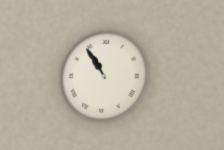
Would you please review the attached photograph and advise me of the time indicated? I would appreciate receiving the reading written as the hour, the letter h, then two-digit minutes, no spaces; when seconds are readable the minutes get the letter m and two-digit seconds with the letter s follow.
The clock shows 10h54
